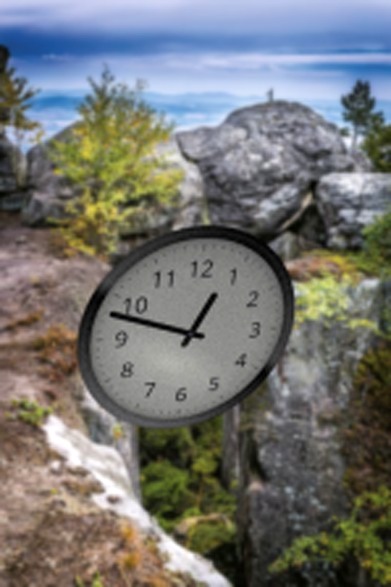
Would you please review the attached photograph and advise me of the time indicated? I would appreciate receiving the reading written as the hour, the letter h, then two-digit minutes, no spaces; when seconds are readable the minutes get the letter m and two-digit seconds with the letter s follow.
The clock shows 12h48
